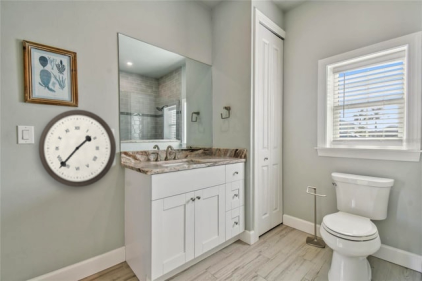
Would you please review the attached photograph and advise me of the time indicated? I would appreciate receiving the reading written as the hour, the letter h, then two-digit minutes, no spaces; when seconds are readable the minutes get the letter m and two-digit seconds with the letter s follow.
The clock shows 1h37
